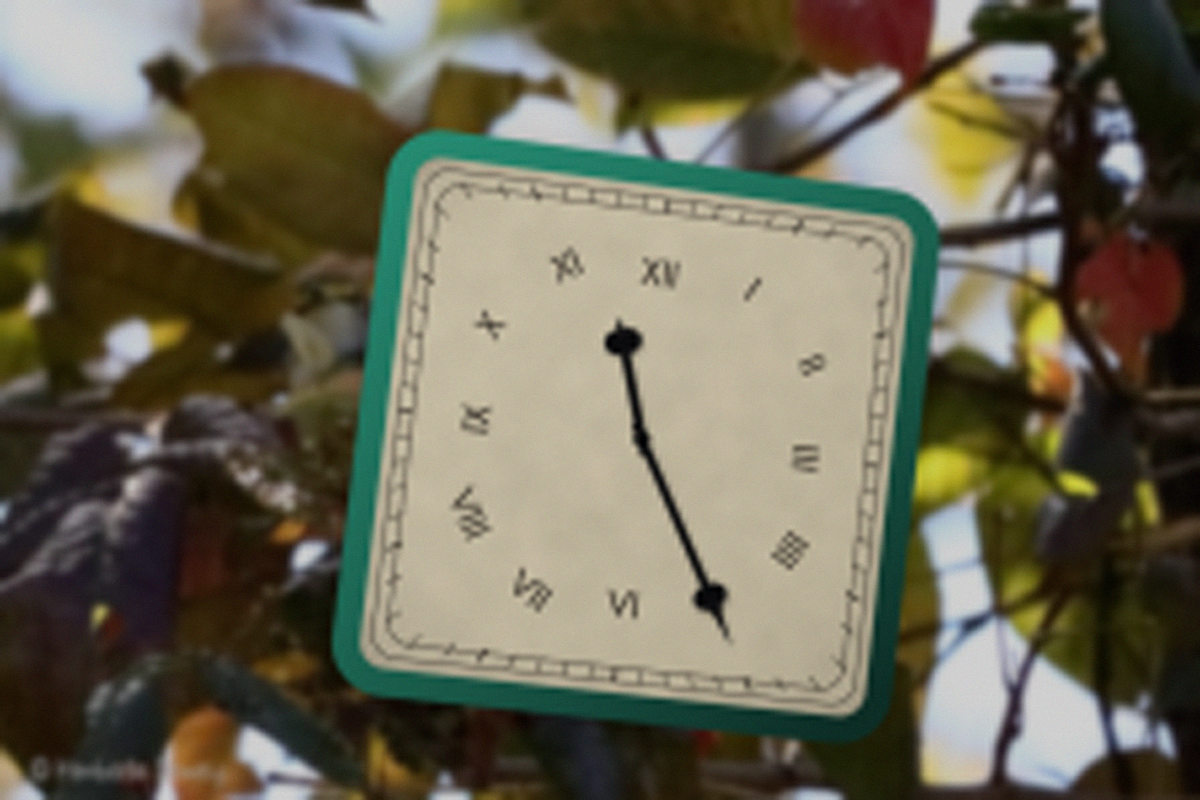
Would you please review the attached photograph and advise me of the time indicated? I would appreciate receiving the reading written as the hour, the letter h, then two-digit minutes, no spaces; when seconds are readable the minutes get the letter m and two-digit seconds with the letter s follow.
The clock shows 11h25
